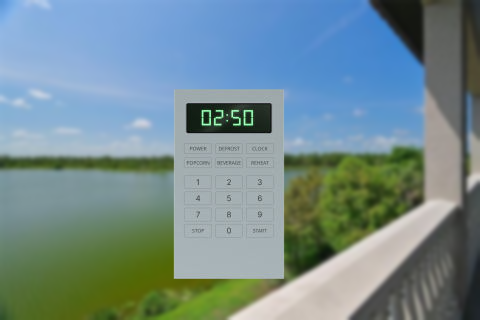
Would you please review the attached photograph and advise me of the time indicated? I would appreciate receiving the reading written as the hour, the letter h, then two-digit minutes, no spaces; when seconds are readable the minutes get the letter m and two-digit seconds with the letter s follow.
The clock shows 2h50
